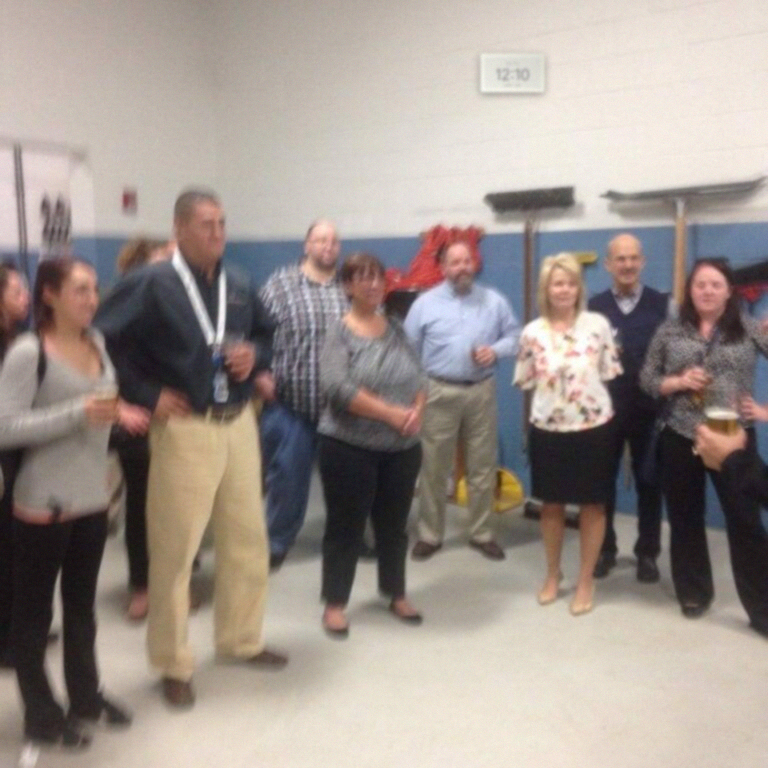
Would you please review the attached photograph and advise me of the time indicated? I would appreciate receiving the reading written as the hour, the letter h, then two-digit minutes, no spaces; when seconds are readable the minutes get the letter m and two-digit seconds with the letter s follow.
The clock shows 12h10
